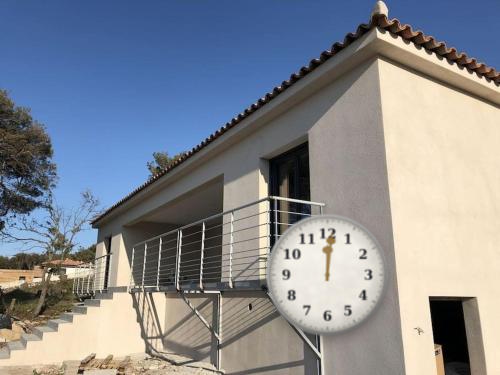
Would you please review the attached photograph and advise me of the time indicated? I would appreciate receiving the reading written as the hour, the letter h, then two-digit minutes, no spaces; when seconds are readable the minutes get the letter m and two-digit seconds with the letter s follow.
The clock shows 12h01
